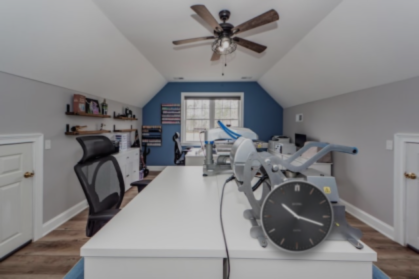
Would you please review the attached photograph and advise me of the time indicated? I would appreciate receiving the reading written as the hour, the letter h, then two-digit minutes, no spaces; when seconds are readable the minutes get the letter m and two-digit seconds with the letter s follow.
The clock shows 10h18
